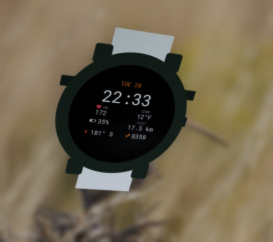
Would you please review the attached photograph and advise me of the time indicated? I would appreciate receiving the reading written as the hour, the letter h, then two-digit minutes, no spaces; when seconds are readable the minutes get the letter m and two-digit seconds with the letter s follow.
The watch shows 22h33
